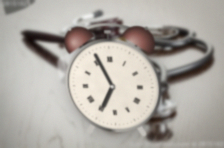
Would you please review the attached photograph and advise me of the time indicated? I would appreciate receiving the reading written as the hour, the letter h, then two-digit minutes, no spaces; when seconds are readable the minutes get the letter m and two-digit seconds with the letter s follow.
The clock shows 6h56
